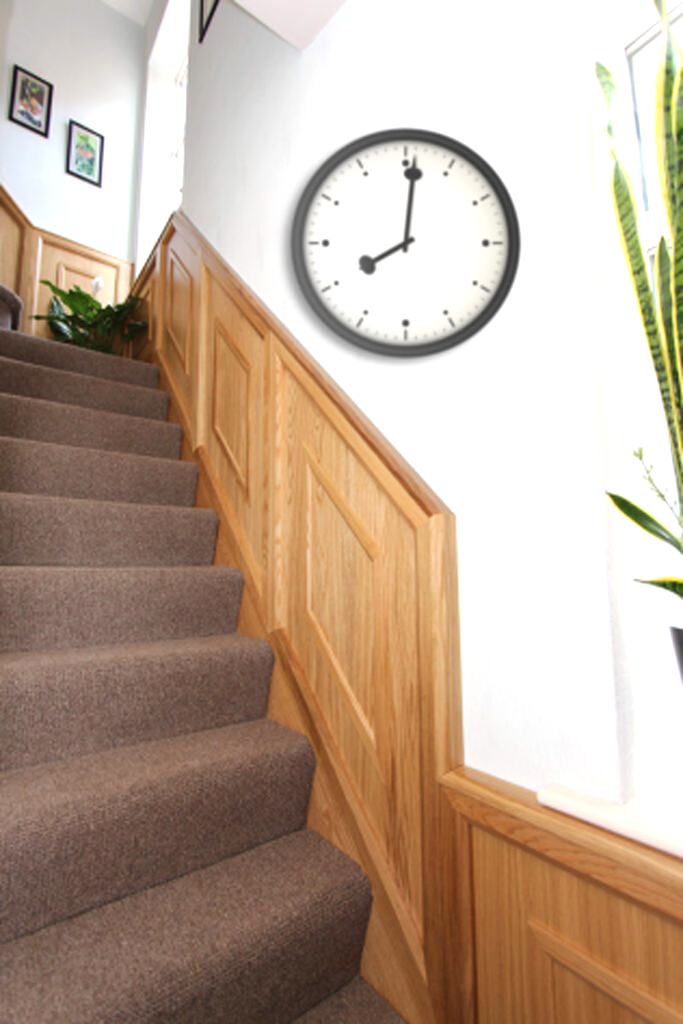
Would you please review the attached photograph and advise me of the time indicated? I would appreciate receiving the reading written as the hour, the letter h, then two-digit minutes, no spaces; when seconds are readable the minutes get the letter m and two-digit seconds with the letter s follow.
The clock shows 8h01
